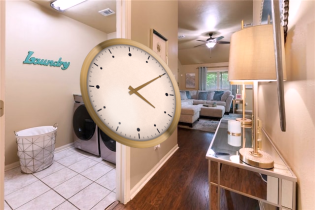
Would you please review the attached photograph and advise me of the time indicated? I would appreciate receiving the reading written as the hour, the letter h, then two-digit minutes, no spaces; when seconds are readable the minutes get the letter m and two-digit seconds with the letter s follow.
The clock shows 4h10
